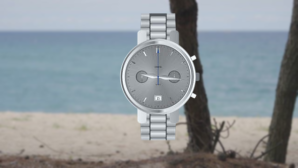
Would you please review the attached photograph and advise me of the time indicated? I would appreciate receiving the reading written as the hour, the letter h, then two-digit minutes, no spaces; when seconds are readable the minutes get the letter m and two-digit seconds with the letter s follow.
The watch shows 9h16
